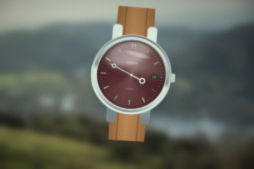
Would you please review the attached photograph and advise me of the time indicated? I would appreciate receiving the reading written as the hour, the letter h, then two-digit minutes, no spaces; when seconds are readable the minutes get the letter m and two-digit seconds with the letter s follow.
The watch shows 3h49
